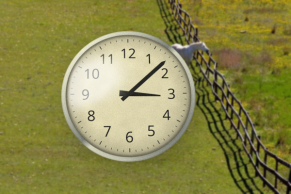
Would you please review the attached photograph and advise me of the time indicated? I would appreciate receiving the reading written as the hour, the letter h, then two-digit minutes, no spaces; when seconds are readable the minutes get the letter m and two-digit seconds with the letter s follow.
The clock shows 3h08
